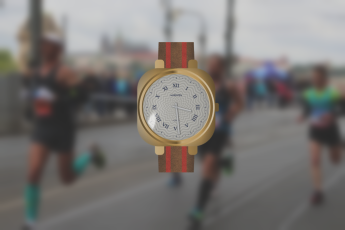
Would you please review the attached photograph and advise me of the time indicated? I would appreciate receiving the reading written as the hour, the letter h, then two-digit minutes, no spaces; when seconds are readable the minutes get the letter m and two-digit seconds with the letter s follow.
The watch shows 3h29
